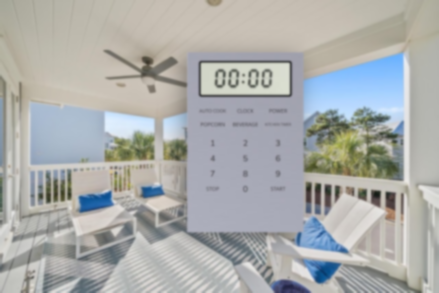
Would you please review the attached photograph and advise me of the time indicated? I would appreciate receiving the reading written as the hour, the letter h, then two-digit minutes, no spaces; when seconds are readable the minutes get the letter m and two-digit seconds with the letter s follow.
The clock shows 0h00
